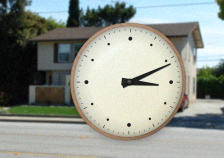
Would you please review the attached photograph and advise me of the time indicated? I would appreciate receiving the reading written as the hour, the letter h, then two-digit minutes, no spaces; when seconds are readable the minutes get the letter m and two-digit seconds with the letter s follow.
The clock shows 3h11
